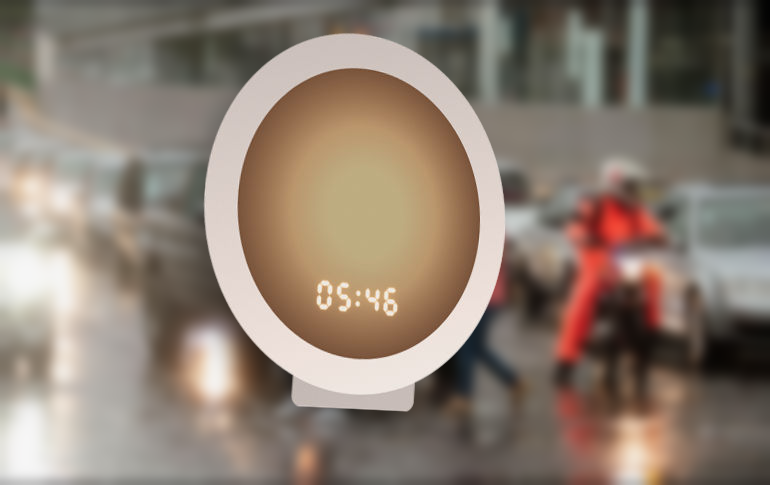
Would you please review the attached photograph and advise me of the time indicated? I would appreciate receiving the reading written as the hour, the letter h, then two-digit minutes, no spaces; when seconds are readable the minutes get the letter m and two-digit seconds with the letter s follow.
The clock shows 5h46
